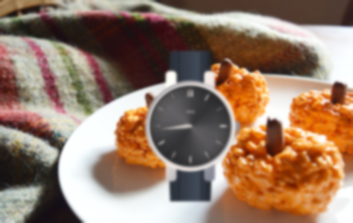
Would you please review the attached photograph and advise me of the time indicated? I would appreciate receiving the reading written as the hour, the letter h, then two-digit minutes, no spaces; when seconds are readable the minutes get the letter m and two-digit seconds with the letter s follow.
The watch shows 8h44
